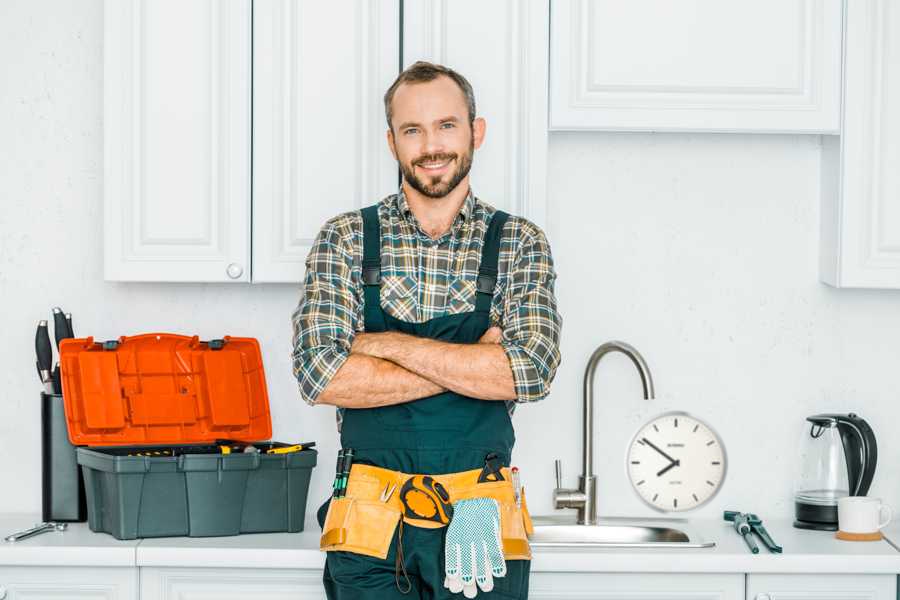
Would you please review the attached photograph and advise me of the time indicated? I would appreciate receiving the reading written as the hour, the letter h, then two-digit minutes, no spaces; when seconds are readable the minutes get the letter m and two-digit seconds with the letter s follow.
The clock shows 7h51
